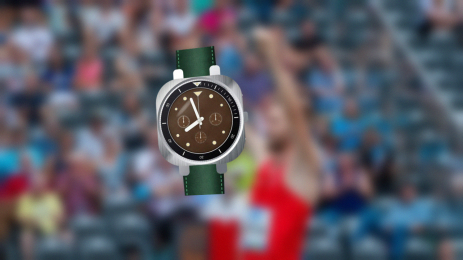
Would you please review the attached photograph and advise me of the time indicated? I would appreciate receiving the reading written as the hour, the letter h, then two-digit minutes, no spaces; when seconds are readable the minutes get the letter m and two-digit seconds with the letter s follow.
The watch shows 7h57
